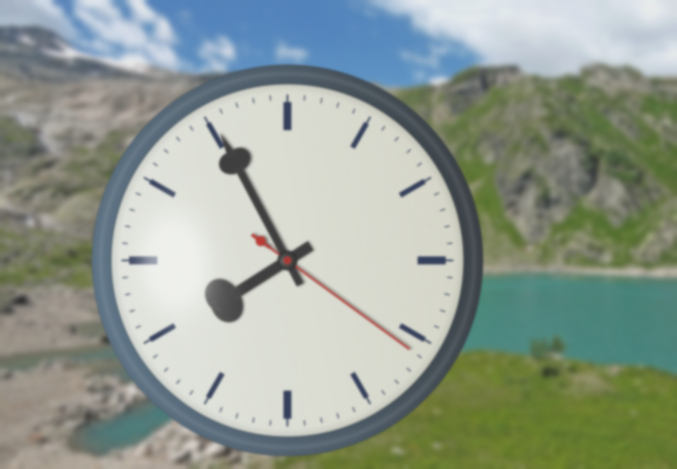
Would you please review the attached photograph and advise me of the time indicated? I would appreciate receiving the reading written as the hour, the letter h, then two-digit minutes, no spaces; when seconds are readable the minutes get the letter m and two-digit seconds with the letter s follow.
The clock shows 7h55m21s
